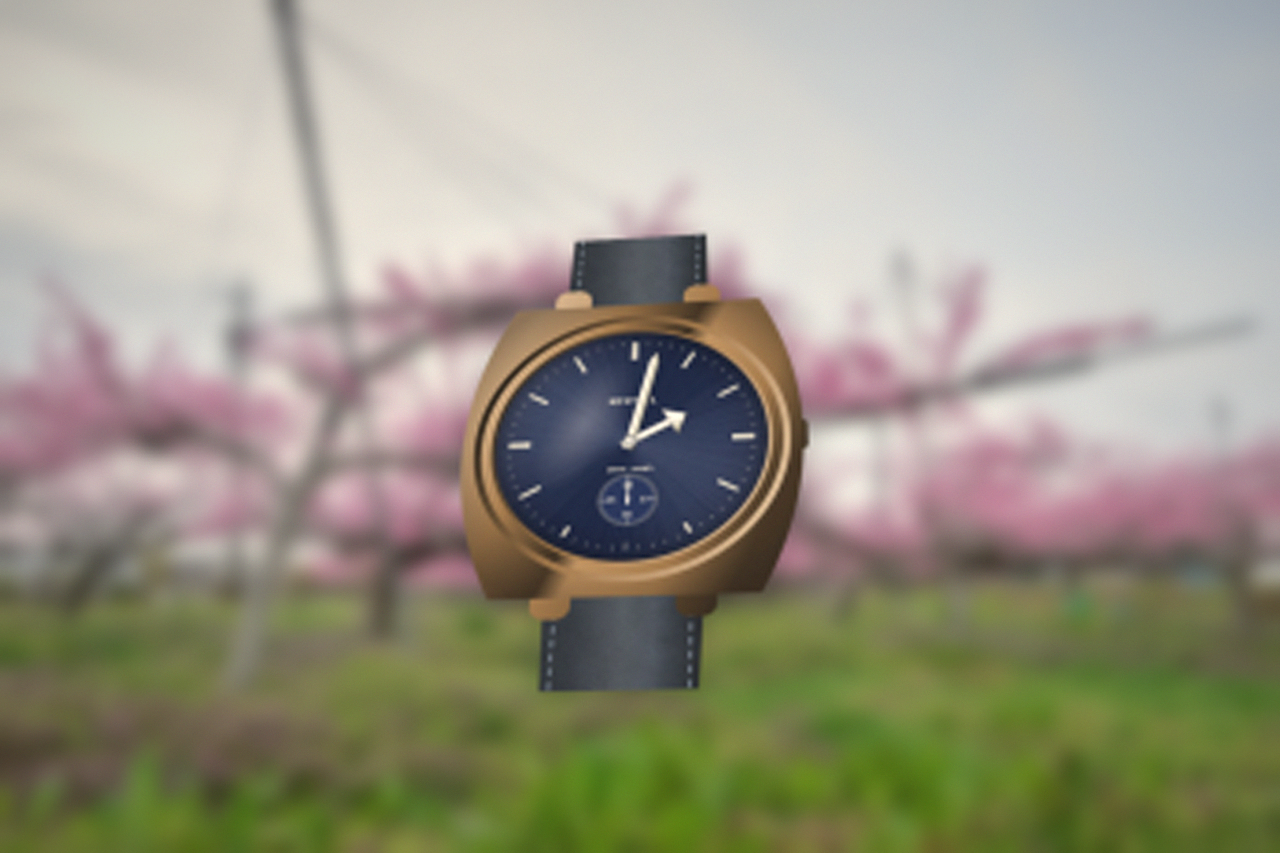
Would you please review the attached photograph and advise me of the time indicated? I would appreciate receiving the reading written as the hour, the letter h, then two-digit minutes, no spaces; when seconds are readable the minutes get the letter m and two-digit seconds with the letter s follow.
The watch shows 2h02
